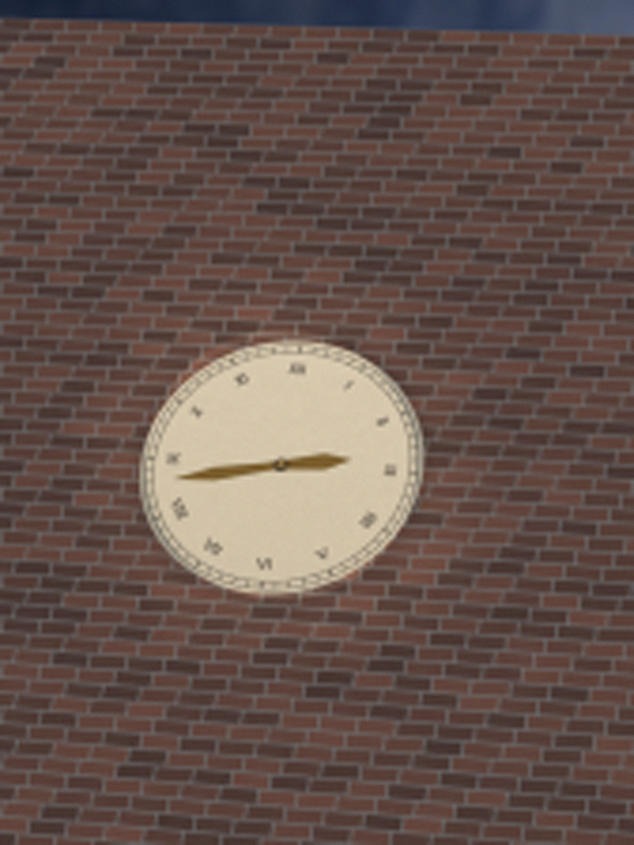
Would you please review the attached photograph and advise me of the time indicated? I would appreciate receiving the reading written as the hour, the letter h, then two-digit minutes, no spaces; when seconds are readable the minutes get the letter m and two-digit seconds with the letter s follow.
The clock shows 2h43
